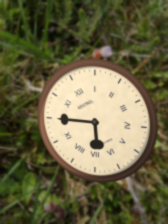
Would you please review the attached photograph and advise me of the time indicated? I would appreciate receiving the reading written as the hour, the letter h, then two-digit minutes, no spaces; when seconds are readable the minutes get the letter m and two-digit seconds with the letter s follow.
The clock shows 6h50
